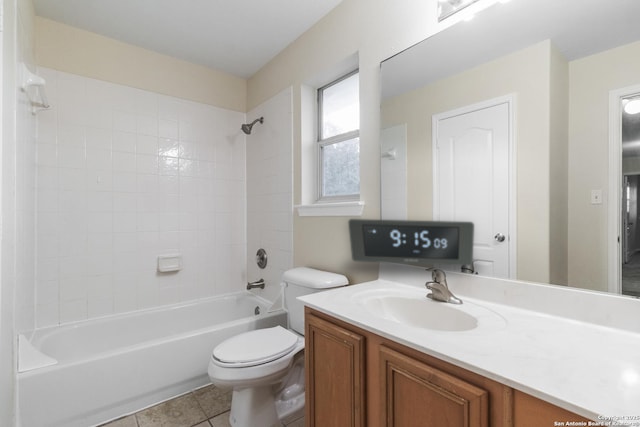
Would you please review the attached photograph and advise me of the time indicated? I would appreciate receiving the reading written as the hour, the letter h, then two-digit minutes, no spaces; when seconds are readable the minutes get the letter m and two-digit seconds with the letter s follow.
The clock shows 9h15
